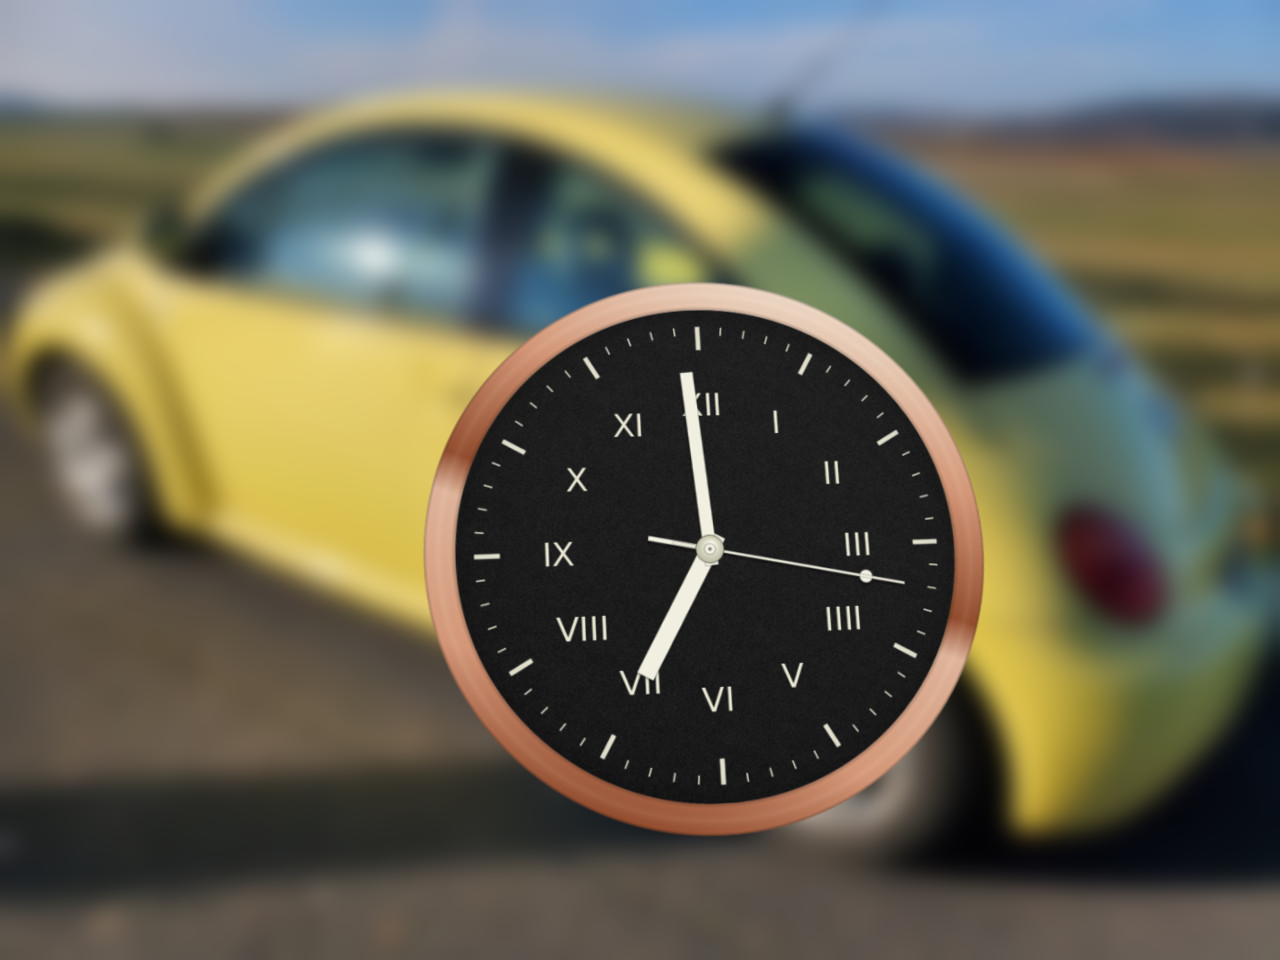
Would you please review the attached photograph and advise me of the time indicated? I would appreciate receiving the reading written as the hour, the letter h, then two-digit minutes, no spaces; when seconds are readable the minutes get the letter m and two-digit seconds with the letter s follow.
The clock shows 6h59m17s
